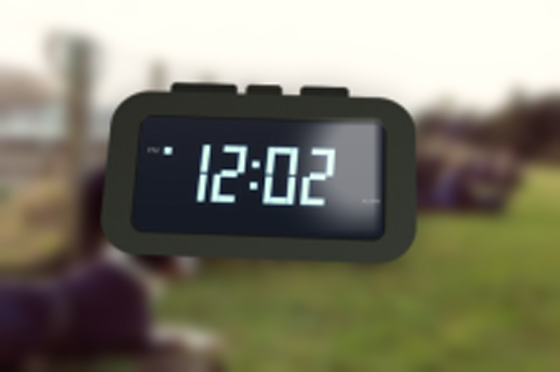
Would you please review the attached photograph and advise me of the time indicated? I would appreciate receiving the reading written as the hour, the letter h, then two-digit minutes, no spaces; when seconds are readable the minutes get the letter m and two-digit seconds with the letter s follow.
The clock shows 12h02
